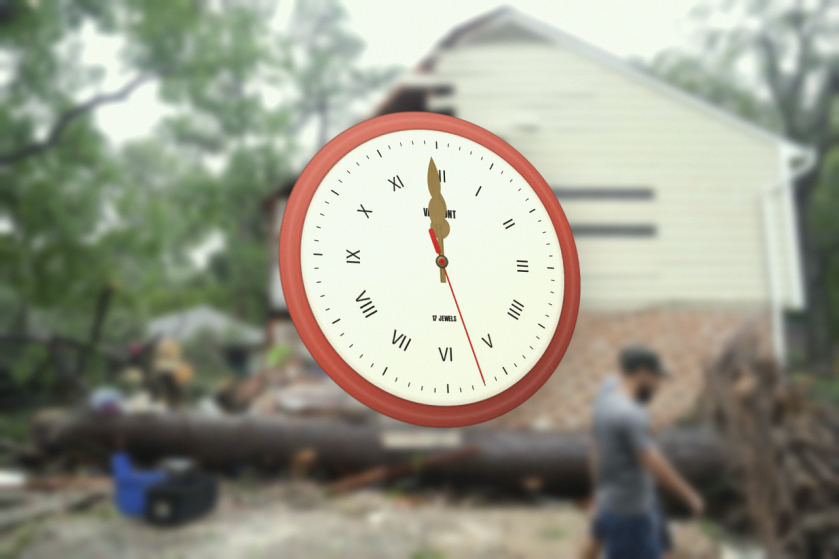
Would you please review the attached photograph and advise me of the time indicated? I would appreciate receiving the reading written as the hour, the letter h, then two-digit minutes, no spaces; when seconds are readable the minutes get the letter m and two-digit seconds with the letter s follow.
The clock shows 11h59m27s
